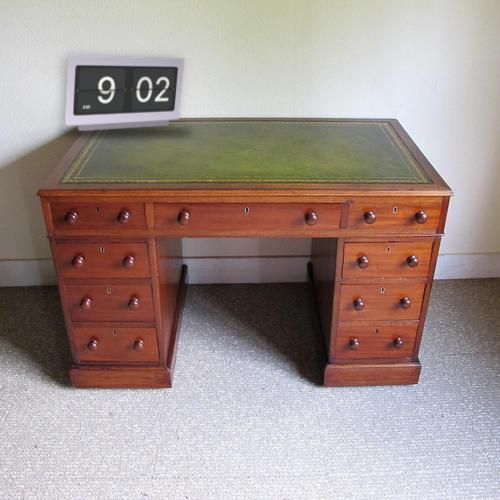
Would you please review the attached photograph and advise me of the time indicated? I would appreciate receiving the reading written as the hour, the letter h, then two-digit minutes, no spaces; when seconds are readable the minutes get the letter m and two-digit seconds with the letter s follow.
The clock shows 9h02
